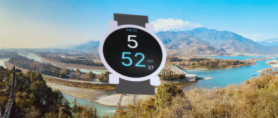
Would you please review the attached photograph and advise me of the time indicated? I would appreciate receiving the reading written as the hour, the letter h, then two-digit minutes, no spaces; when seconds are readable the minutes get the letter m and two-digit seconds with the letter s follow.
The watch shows 5h52
